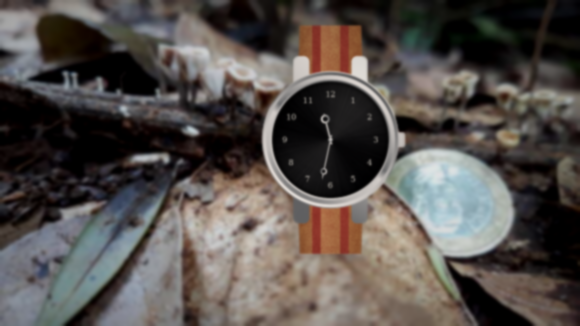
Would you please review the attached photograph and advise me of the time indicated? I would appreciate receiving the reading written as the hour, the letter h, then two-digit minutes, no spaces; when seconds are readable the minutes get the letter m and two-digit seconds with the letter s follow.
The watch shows 11h32
